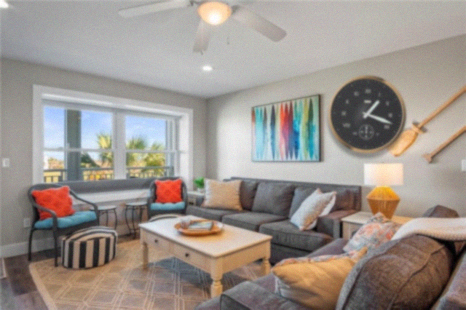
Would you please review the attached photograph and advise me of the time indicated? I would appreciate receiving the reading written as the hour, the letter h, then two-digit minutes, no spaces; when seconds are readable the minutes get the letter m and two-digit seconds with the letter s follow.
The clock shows 1h18
